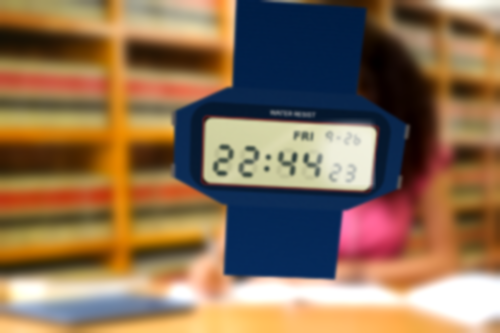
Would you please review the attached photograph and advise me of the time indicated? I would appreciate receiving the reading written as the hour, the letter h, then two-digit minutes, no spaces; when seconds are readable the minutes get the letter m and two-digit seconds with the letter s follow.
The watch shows 22h44m23s
